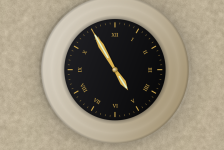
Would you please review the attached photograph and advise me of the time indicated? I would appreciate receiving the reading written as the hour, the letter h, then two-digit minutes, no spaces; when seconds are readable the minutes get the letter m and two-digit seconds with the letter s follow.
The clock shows 4h55
